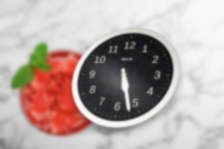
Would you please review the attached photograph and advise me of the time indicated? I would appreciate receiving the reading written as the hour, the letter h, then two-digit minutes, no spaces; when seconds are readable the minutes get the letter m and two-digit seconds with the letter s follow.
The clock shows 5h27
